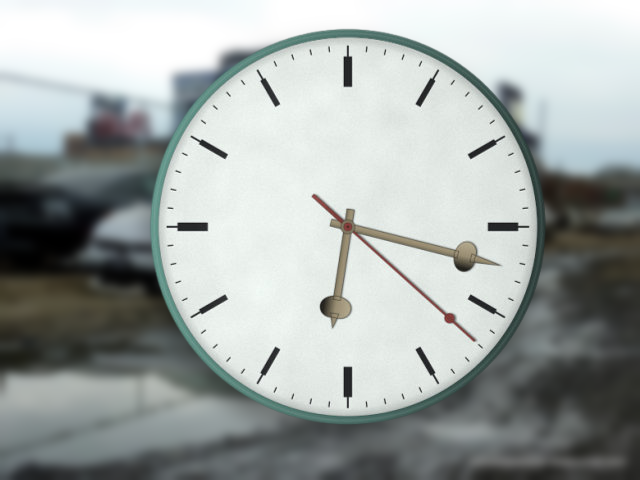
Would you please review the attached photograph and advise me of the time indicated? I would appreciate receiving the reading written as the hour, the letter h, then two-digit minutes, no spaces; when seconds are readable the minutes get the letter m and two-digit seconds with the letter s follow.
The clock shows 6h17m22s
